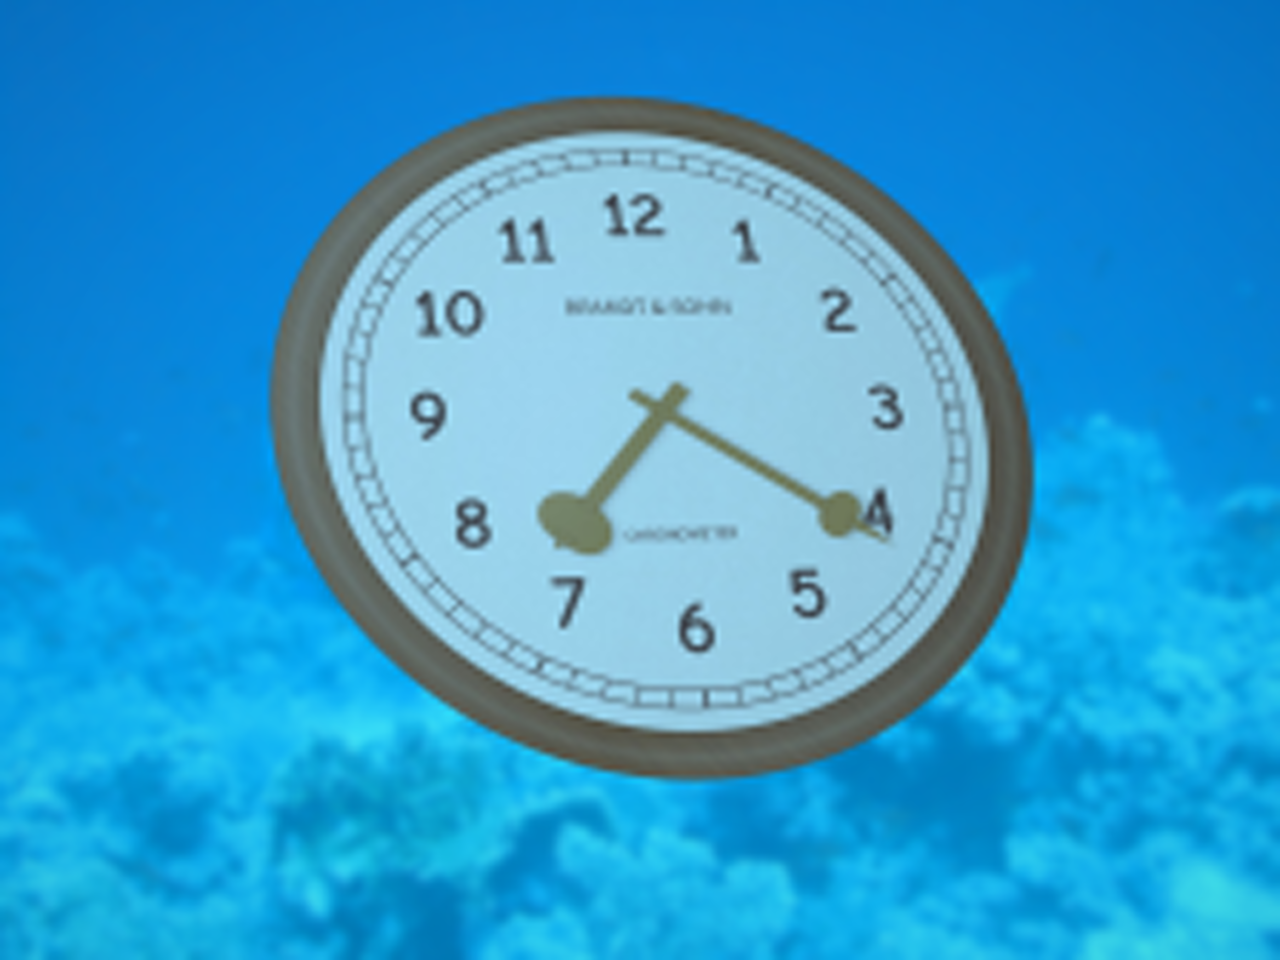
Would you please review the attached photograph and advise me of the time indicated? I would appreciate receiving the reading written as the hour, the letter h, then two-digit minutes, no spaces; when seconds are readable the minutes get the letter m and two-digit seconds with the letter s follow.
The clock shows 7h21
